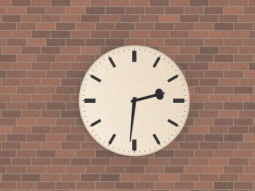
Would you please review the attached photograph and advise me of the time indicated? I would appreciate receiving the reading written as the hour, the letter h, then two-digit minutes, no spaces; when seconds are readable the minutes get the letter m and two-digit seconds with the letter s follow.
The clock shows 2h31
